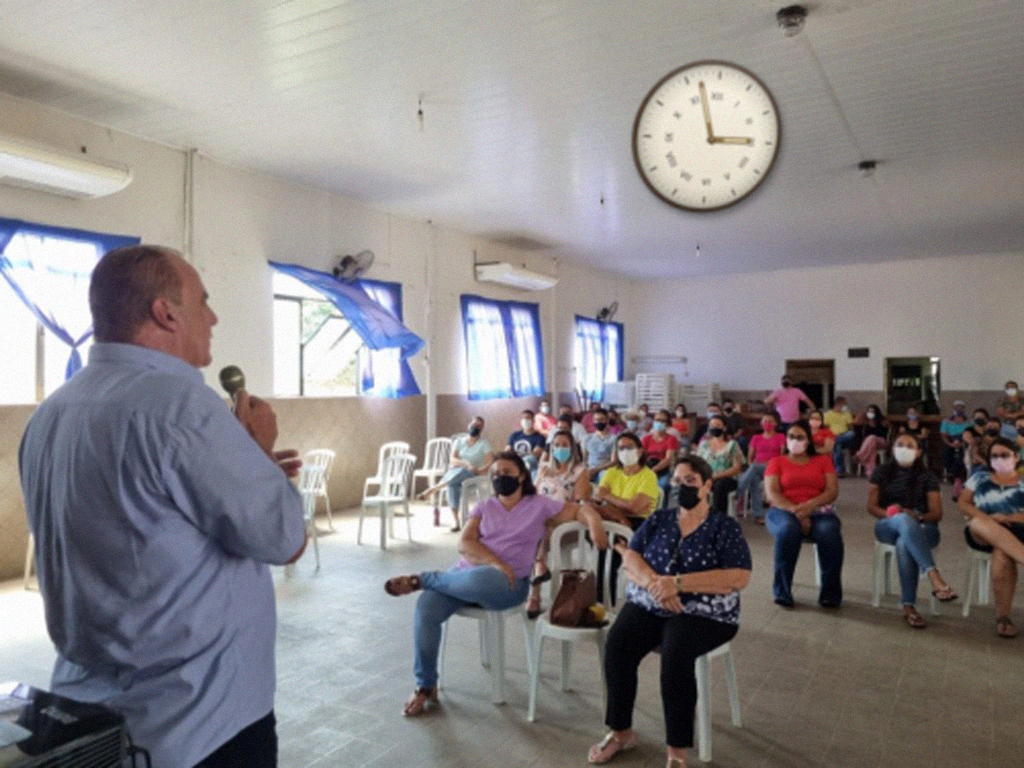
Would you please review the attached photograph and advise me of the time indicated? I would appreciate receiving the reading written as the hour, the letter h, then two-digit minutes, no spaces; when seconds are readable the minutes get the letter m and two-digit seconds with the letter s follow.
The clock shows 2h57
